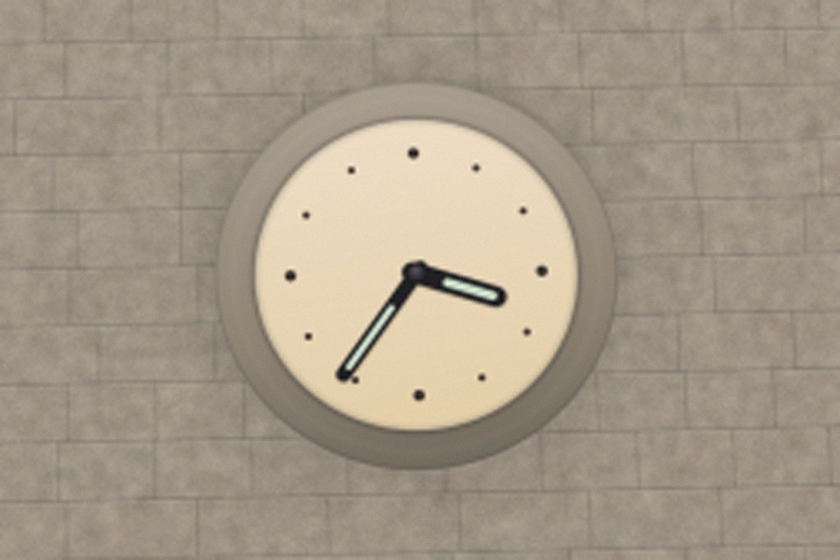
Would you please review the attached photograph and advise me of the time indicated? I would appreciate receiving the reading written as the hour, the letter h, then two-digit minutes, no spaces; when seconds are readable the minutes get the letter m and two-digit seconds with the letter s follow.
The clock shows 3h36
